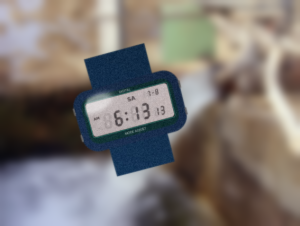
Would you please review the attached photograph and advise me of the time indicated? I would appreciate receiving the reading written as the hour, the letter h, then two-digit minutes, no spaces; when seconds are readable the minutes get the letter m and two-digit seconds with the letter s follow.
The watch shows 6h13m13s
